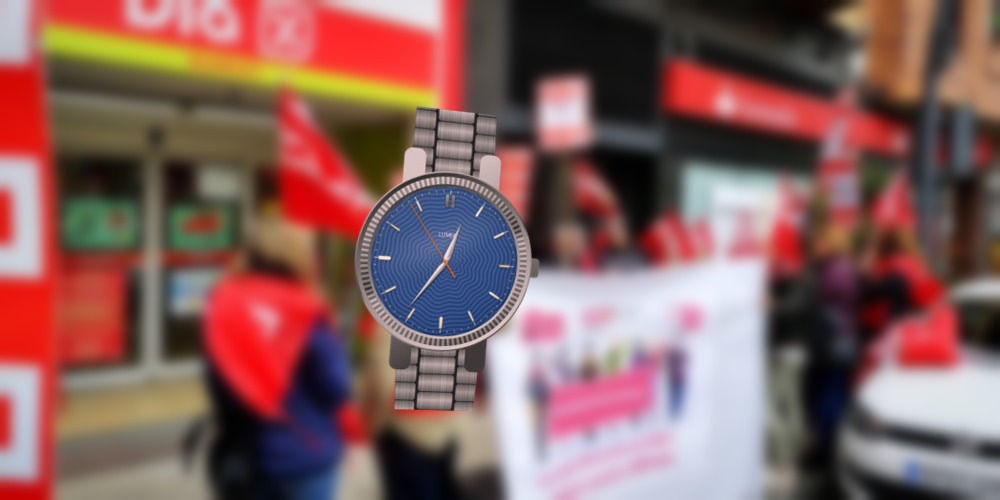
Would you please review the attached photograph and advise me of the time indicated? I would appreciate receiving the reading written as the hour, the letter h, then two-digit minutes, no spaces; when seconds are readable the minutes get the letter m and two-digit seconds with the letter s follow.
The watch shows 12h35m54s
